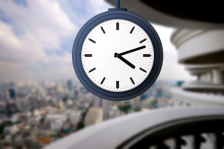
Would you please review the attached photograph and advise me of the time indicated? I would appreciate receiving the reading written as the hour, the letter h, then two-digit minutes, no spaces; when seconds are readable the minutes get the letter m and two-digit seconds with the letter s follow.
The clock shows 4h12
